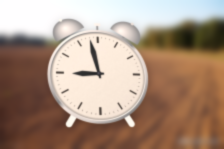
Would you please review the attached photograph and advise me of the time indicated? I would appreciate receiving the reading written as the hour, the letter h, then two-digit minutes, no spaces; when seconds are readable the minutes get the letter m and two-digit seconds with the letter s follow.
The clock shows 8h58
